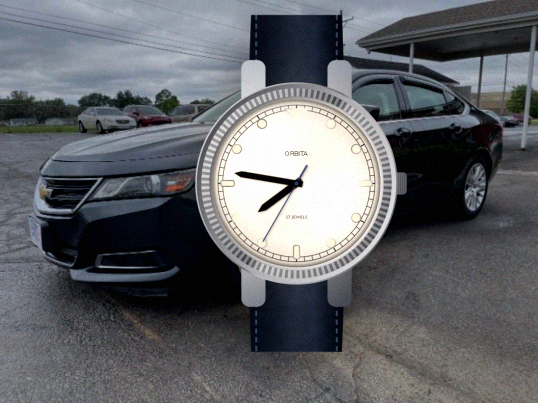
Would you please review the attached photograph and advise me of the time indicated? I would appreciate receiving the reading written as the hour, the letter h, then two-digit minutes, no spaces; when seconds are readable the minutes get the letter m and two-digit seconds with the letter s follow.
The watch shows 7h46m35s
